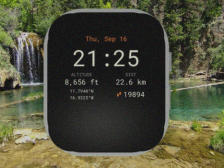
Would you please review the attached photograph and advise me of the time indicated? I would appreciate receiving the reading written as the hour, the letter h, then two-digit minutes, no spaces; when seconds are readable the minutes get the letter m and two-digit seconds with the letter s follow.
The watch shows 21h25
